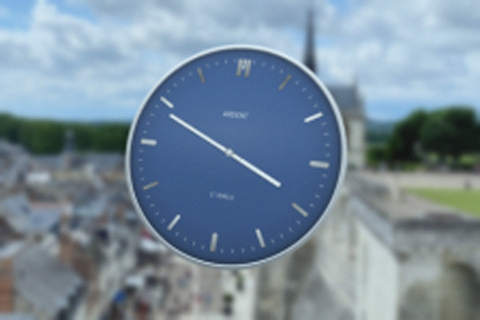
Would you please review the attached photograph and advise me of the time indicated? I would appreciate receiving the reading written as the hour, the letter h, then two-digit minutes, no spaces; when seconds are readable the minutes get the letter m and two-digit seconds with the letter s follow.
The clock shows 3h49
